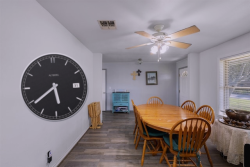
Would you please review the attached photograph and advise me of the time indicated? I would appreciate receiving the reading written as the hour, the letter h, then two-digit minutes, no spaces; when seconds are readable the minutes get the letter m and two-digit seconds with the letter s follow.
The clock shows 5h39
